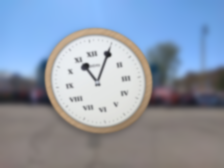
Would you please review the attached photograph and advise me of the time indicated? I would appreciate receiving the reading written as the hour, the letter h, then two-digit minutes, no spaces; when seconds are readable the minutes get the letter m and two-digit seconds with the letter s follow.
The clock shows 11h05
